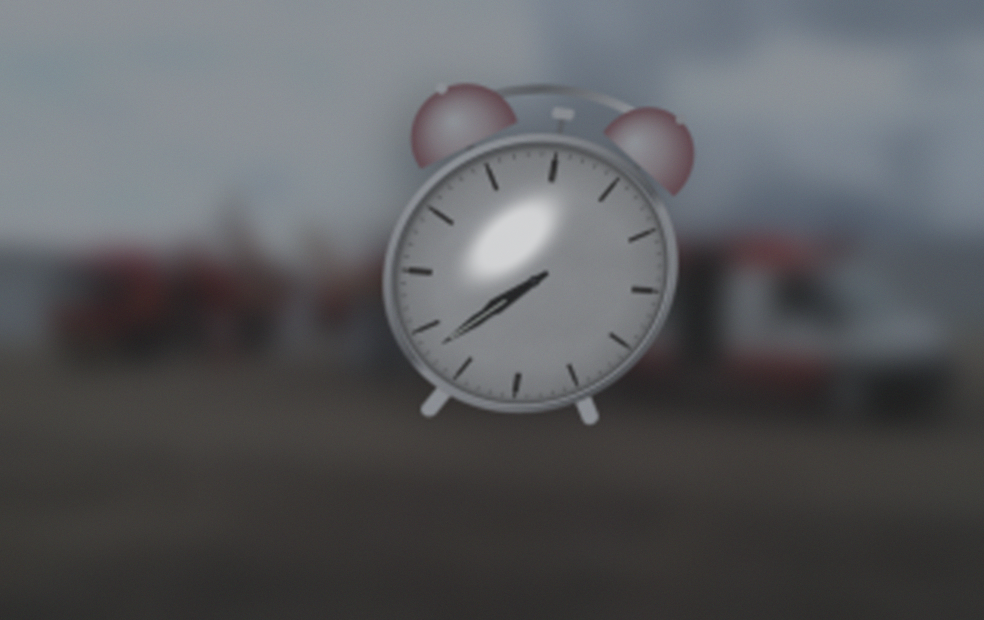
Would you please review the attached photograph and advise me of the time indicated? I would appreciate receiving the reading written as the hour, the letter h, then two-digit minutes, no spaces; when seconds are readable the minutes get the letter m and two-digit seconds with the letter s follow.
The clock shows 7h38
